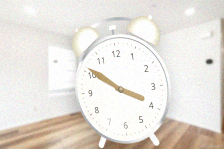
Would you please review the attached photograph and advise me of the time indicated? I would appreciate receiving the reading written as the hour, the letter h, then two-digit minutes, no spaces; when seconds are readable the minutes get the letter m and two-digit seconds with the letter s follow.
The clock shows 3h51
